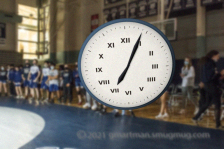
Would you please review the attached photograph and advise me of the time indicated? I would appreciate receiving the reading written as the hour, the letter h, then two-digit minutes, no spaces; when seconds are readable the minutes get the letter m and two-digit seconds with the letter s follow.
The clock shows 7h04
